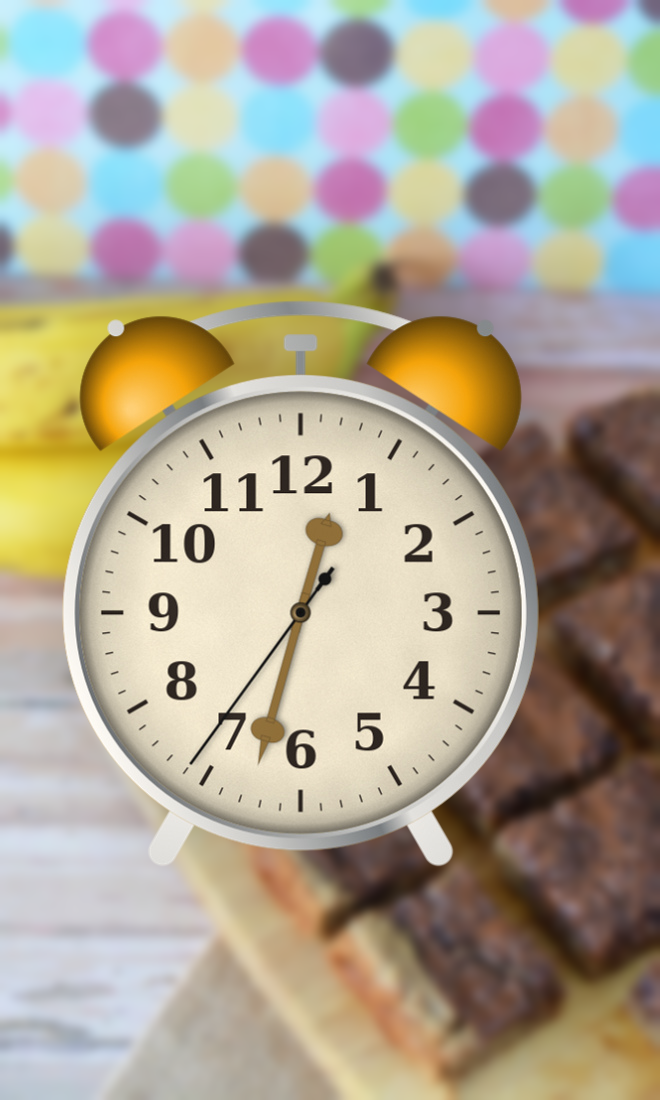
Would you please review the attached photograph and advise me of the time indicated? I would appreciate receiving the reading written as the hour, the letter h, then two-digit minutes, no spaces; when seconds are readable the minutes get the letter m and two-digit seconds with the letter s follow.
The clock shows 12h32m36s
